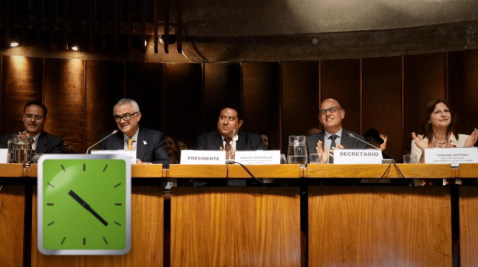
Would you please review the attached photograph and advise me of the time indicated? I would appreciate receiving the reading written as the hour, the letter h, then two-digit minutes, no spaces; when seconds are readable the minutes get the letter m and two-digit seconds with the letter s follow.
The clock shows 10h22
